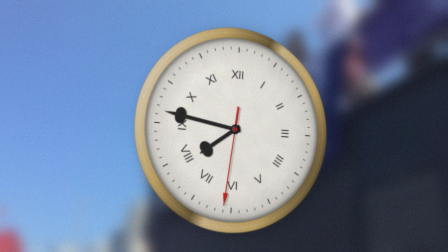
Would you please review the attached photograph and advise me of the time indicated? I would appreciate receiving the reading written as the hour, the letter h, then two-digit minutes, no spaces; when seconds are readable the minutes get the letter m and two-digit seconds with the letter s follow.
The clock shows 7h46m31s
